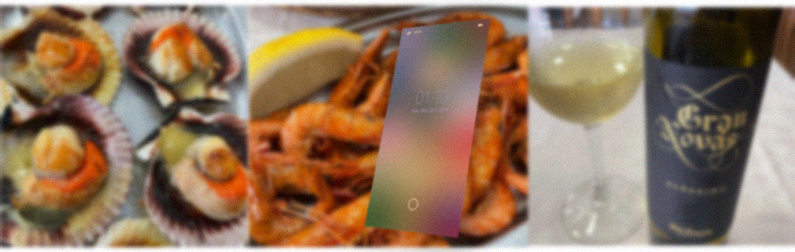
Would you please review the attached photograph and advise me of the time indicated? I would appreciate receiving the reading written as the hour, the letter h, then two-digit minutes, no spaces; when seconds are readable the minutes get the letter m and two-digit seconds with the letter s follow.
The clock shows 1h10
